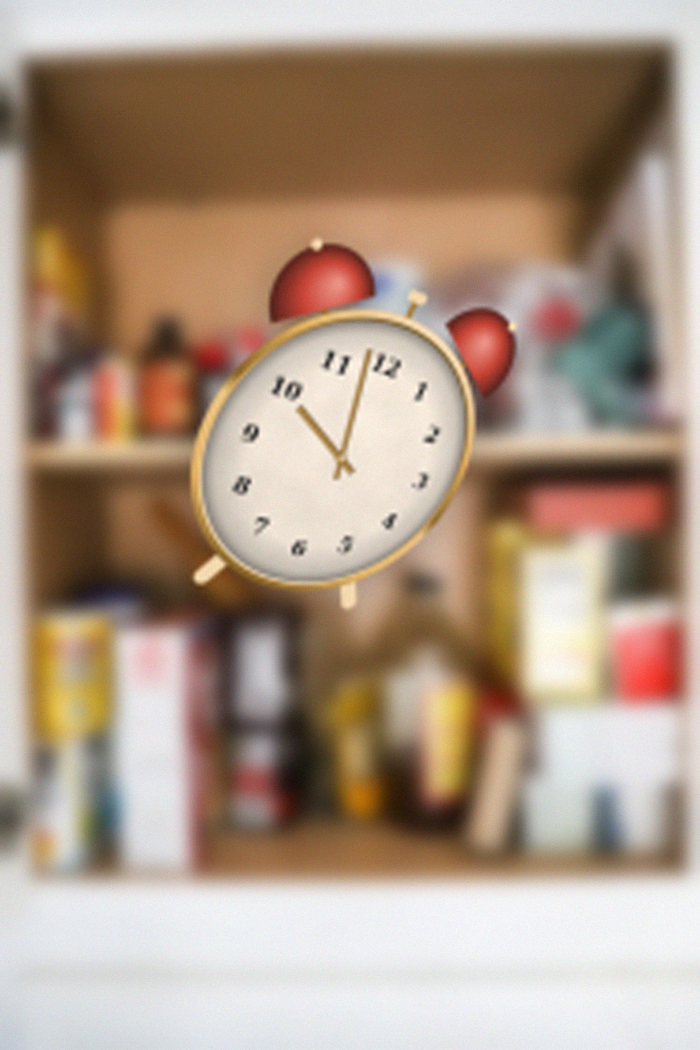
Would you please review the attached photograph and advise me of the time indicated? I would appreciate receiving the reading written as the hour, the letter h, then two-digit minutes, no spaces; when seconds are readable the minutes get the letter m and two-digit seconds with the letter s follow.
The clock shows 9h58
